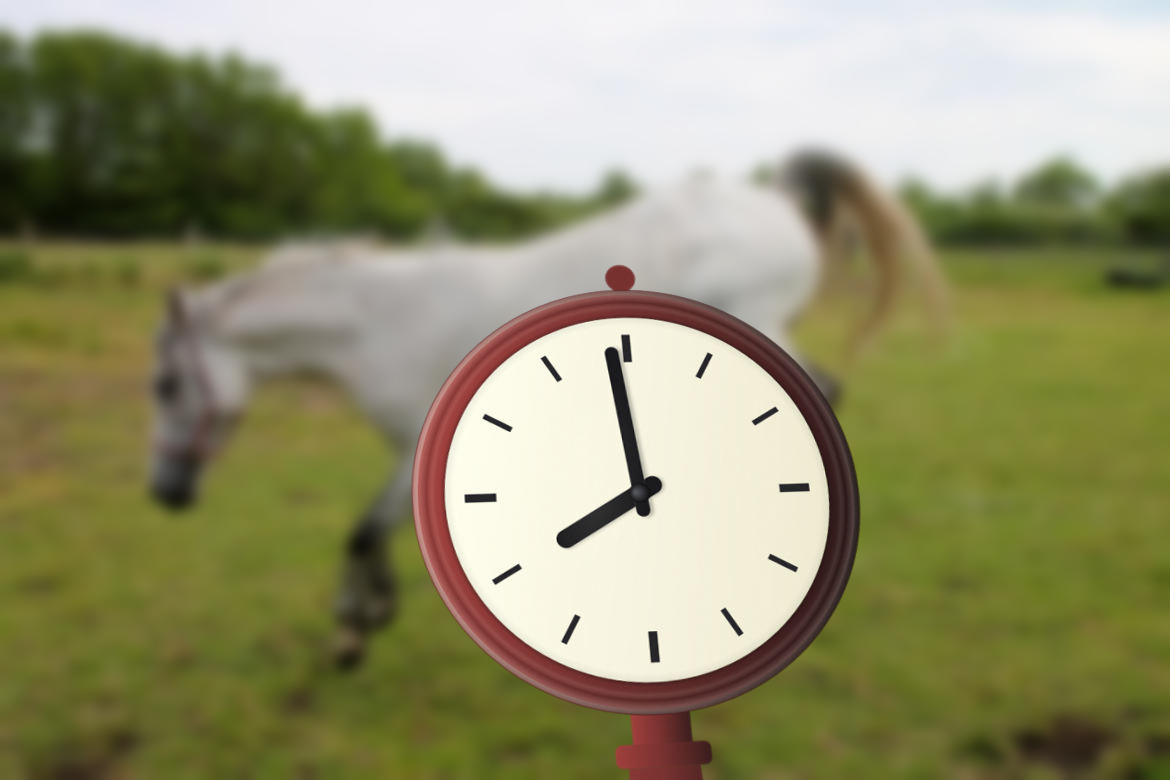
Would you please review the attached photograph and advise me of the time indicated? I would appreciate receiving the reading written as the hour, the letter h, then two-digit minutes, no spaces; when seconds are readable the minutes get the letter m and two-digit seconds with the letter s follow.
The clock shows 7h59
